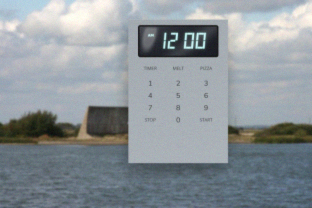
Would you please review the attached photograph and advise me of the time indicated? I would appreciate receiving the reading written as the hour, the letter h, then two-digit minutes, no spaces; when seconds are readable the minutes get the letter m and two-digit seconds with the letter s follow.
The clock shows 12h00
